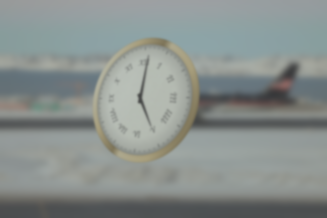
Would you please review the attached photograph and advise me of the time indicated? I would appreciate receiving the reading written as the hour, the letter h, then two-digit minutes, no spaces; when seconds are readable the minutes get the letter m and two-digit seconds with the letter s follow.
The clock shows 5h01
